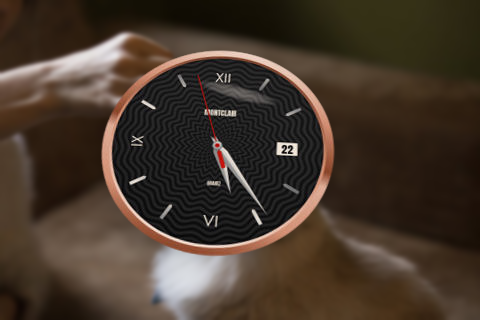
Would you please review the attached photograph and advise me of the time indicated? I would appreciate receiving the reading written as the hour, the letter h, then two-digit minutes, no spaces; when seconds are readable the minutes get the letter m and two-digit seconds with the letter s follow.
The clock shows 5h23m57s
